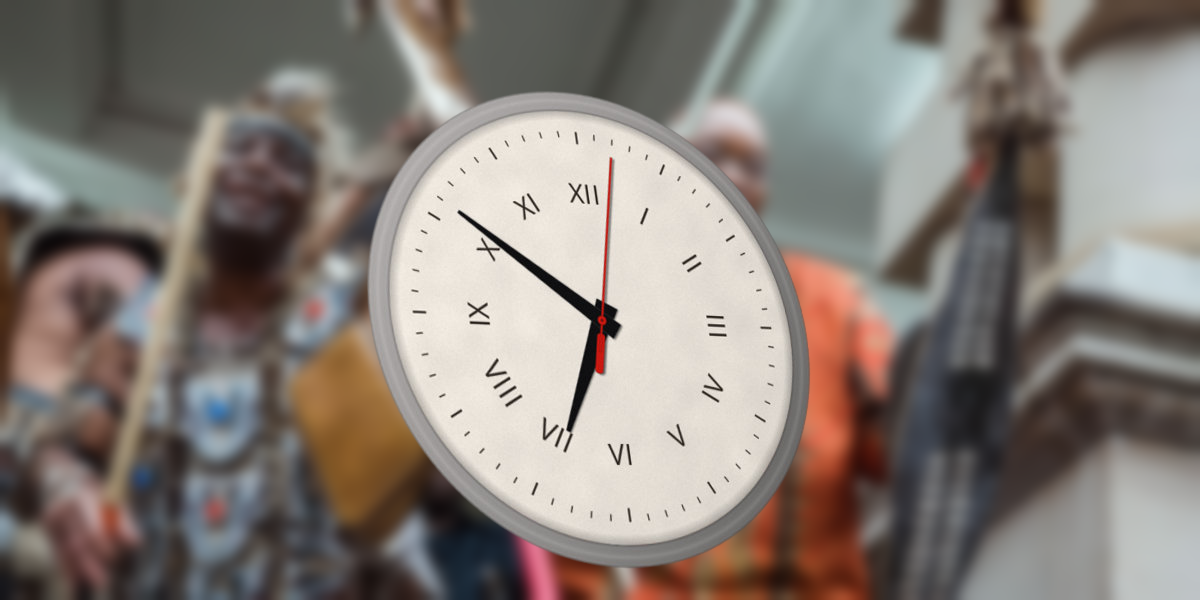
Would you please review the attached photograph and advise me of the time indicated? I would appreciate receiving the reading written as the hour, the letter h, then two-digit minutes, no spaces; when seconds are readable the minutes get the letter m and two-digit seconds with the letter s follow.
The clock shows 6h51m02s
